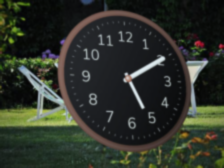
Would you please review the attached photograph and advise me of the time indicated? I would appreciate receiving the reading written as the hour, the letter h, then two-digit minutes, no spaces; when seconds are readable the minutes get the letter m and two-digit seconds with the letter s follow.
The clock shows 5h10
